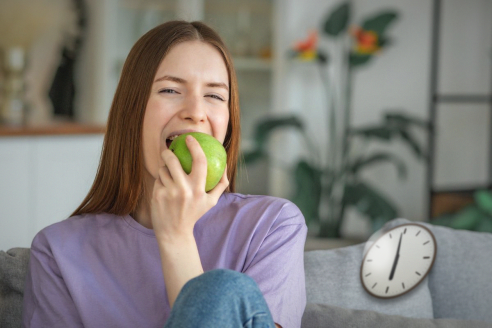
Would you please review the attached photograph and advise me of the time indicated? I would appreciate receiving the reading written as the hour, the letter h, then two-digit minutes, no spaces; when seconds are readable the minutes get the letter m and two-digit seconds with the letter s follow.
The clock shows 5h59
